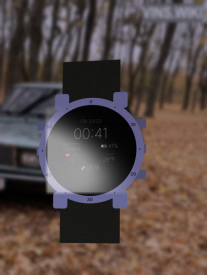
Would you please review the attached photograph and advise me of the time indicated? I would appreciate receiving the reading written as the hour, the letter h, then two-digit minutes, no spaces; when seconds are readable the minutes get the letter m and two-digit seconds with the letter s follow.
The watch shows 0h41
